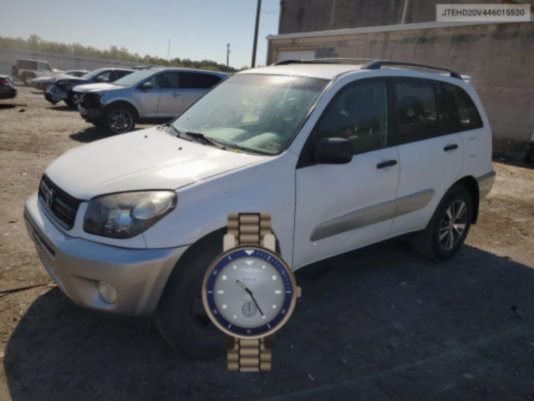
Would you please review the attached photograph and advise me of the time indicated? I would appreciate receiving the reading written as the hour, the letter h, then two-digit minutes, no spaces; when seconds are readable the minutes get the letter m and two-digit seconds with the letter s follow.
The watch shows 10h25
